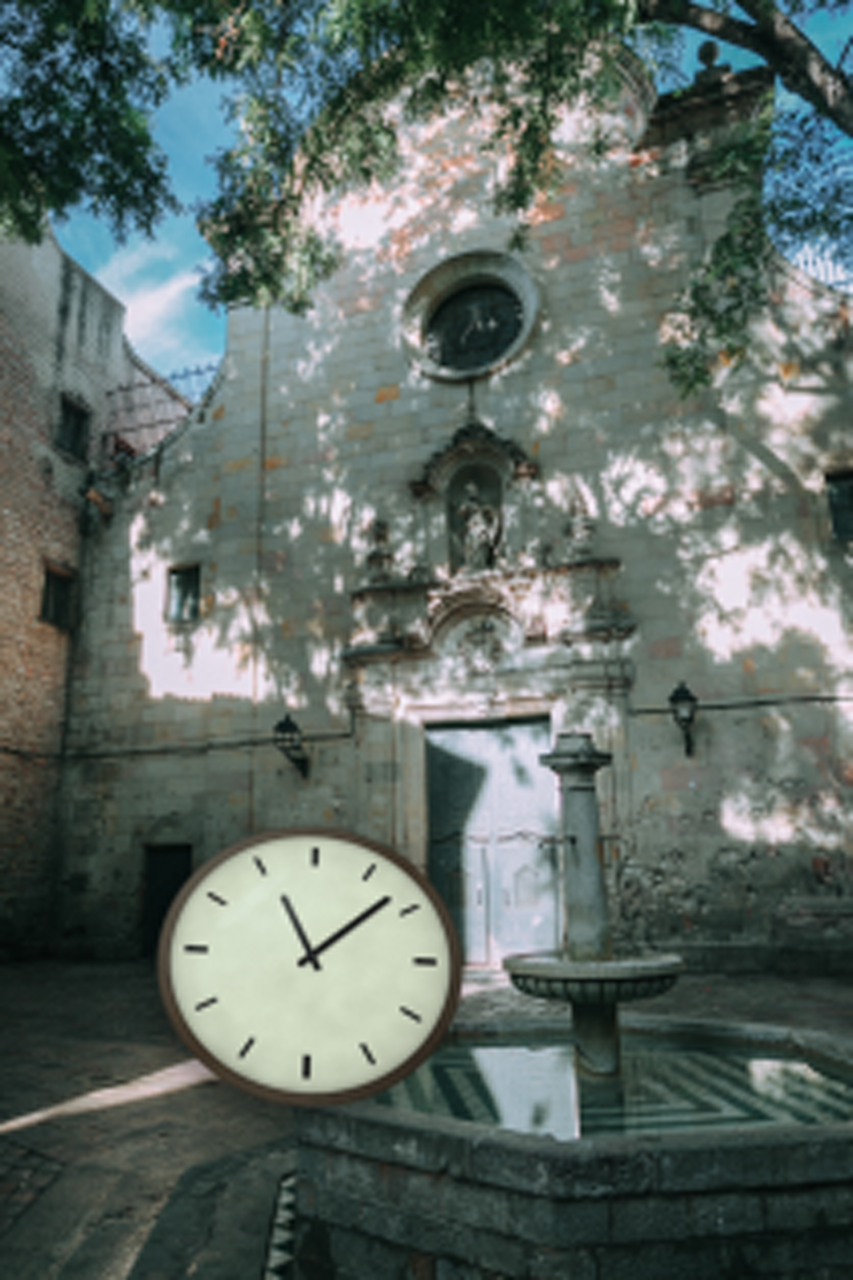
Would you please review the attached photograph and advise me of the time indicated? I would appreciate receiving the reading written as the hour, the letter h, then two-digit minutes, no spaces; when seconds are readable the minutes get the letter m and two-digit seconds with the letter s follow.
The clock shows 11h08
